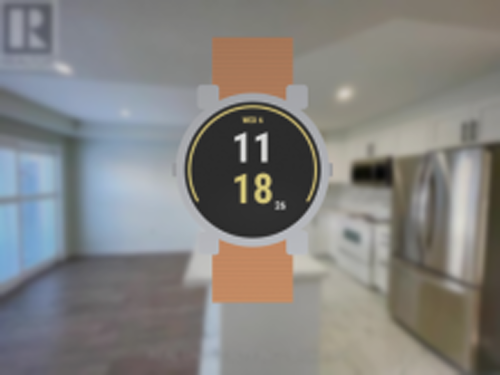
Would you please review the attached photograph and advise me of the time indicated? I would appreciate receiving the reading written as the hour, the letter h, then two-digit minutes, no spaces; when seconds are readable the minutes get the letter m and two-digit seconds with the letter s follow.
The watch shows 11h18
